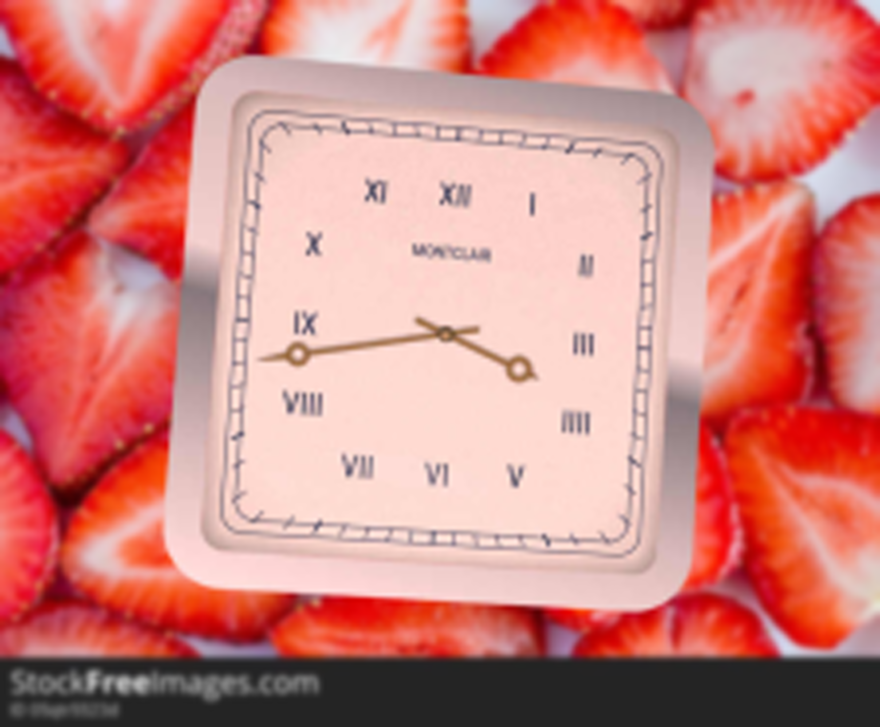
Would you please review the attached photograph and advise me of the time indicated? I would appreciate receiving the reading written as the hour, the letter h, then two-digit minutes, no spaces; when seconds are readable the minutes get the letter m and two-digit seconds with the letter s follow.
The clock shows 3h43
